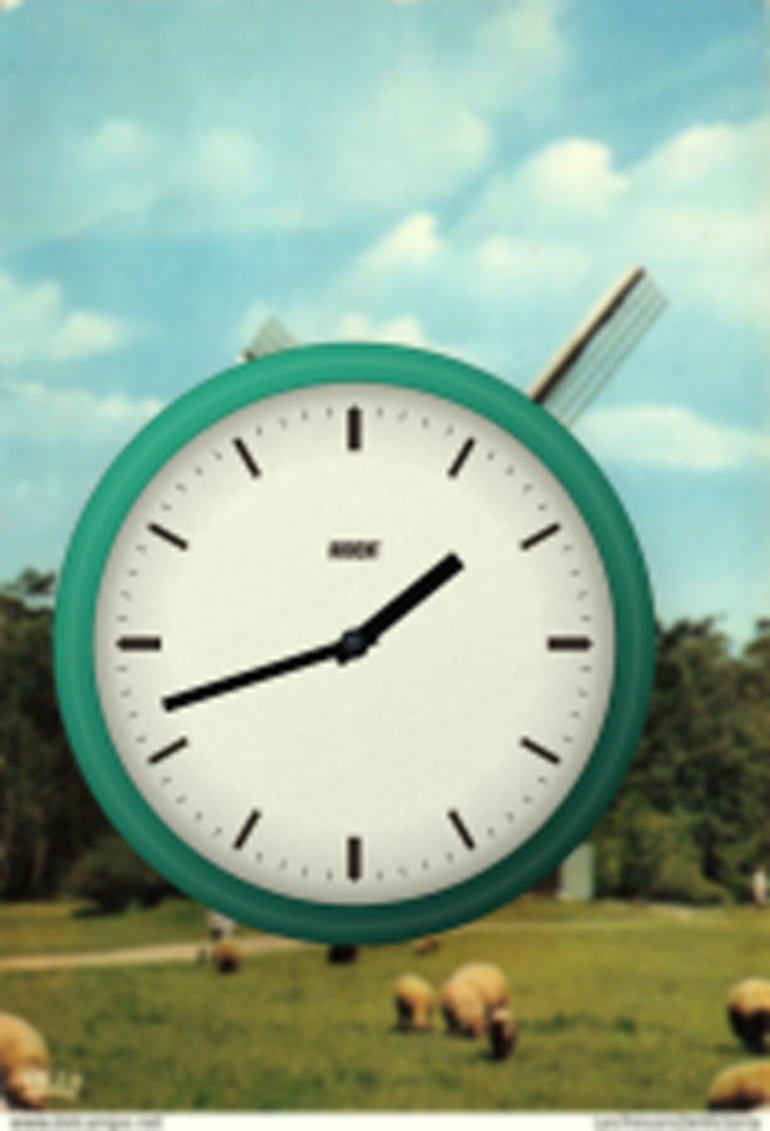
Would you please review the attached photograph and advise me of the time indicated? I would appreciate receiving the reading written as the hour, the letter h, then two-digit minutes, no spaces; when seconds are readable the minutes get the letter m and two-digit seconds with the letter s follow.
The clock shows 1h42
